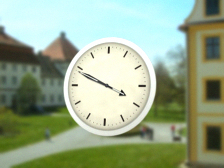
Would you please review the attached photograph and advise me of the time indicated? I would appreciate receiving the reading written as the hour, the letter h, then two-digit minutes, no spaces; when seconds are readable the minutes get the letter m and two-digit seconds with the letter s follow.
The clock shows 3h49
